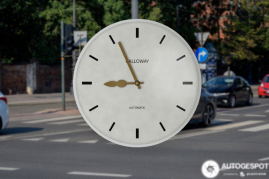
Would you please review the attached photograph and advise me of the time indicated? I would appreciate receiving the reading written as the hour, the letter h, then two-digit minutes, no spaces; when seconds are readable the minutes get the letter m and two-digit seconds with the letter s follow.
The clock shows 8h56
